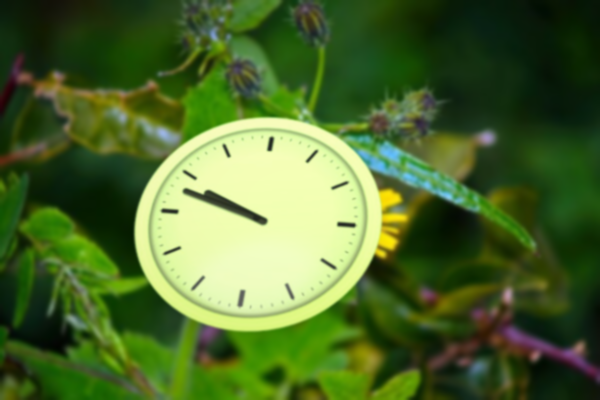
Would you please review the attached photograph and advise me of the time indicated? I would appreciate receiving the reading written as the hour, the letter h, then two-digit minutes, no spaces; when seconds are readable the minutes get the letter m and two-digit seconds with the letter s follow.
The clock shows 9h48
